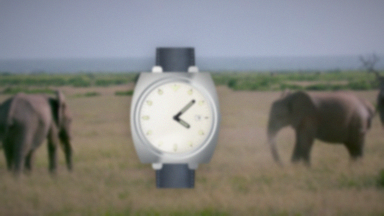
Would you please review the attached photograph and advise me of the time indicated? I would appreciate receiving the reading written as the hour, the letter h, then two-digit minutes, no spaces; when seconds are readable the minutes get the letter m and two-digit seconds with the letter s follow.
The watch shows 4h08
